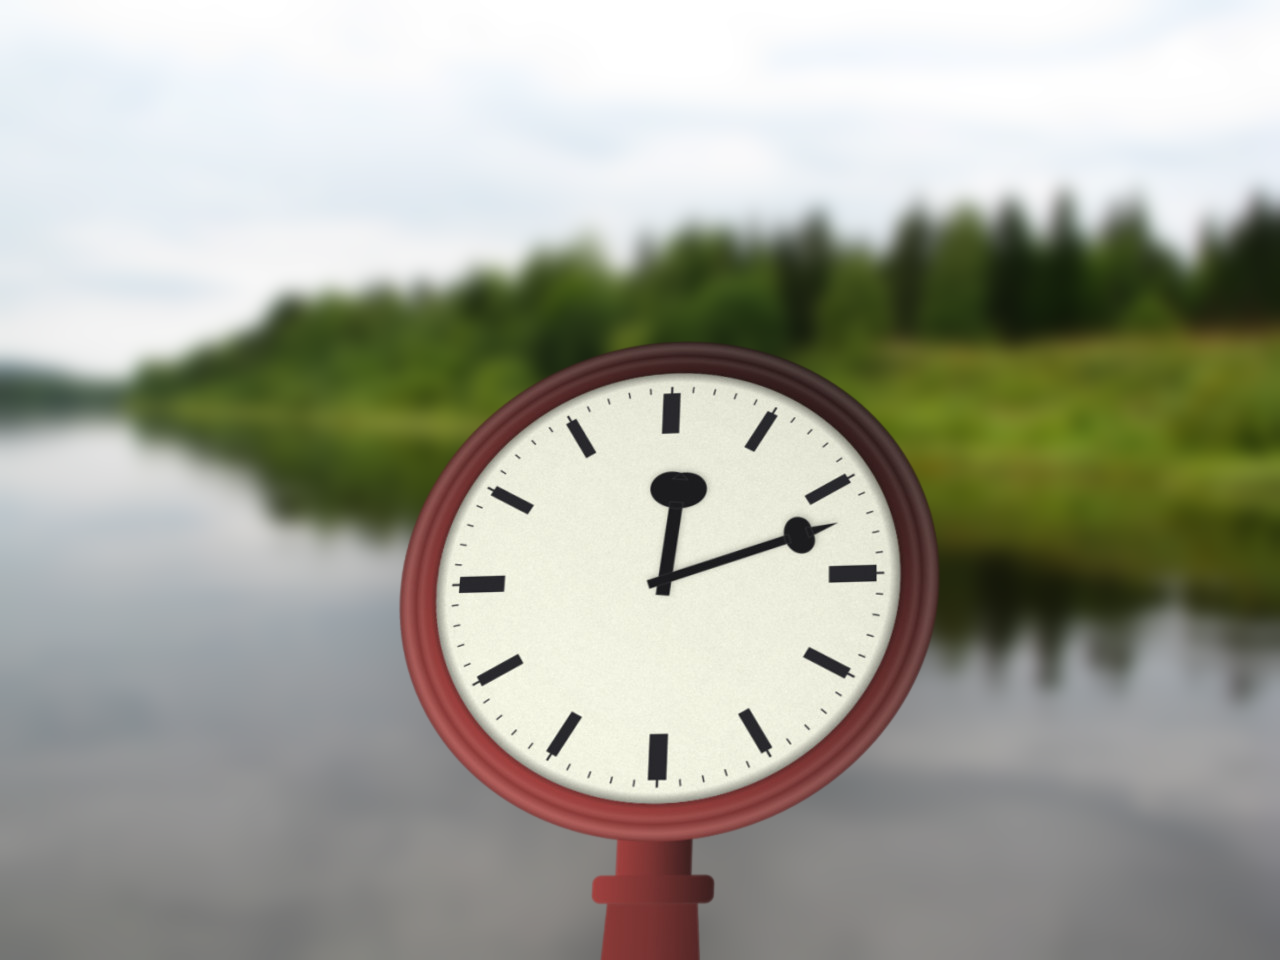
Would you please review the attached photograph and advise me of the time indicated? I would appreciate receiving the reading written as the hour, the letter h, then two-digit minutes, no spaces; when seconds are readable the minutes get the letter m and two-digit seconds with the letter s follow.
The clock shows 12h12
